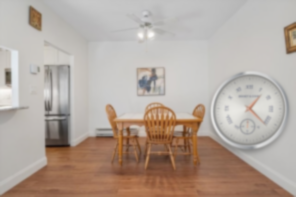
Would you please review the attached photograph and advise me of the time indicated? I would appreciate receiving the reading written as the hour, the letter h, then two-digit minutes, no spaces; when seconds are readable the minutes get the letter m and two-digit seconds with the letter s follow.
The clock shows 1h22
